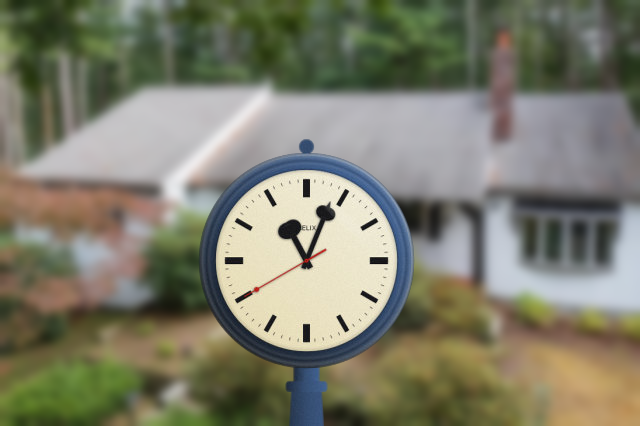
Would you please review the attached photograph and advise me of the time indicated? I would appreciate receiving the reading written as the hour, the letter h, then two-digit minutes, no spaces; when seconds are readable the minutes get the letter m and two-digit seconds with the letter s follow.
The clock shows 11h03m40s
